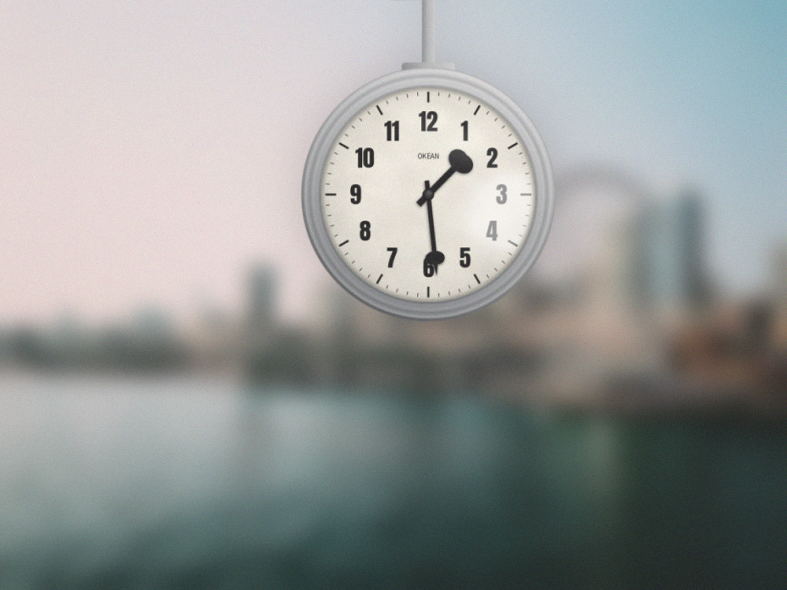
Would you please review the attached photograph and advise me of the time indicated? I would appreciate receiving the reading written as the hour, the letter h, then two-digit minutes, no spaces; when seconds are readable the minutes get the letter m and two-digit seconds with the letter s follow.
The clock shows 1h29
